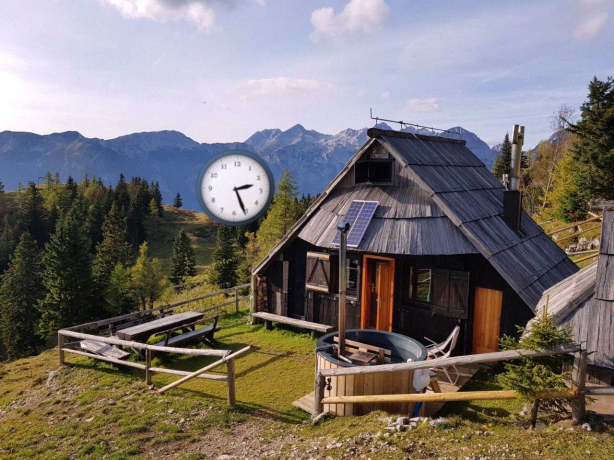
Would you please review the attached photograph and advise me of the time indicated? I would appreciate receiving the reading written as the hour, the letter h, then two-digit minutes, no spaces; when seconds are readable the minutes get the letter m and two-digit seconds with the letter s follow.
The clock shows 2h26
